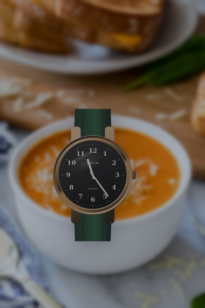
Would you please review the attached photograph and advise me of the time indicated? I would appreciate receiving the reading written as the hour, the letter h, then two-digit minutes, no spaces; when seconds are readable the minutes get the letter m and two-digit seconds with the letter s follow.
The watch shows 11h24
